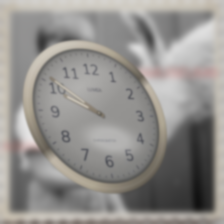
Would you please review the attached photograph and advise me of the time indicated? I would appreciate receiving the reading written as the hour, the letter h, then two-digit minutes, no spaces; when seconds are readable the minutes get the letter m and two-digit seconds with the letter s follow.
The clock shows 9h51
